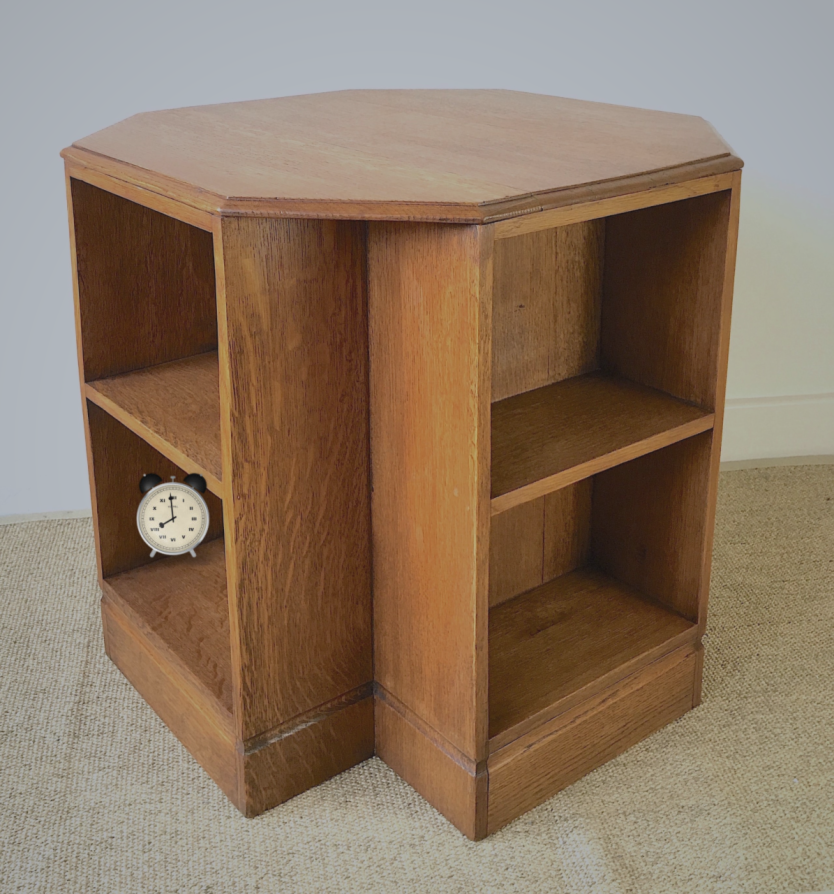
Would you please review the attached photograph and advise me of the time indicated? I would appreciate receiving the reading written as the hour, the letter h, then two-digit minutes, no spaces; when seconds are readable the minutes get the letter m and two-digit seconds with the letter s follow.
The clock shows 7h59
